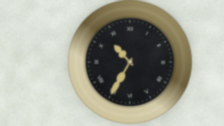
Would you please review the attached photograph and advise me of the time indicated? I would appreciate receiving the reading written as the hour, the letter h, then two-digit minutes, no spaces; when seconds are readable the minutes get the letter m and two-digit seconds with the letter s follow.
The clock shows 10h35
